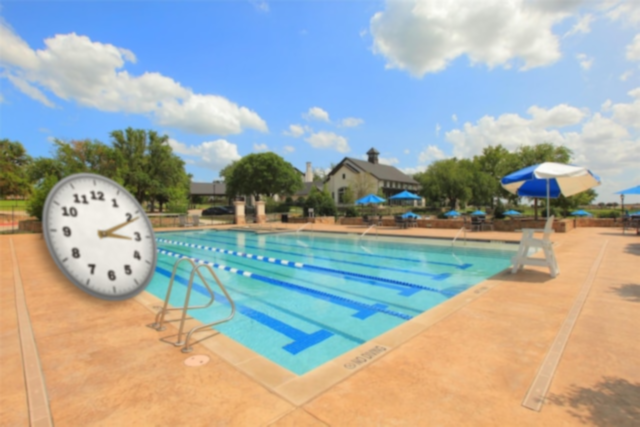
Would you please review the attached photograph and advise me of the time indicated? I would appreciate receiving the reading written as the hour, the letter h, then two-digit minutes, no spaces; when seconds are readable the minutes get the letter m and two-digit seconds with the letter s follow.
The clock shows 3h11
